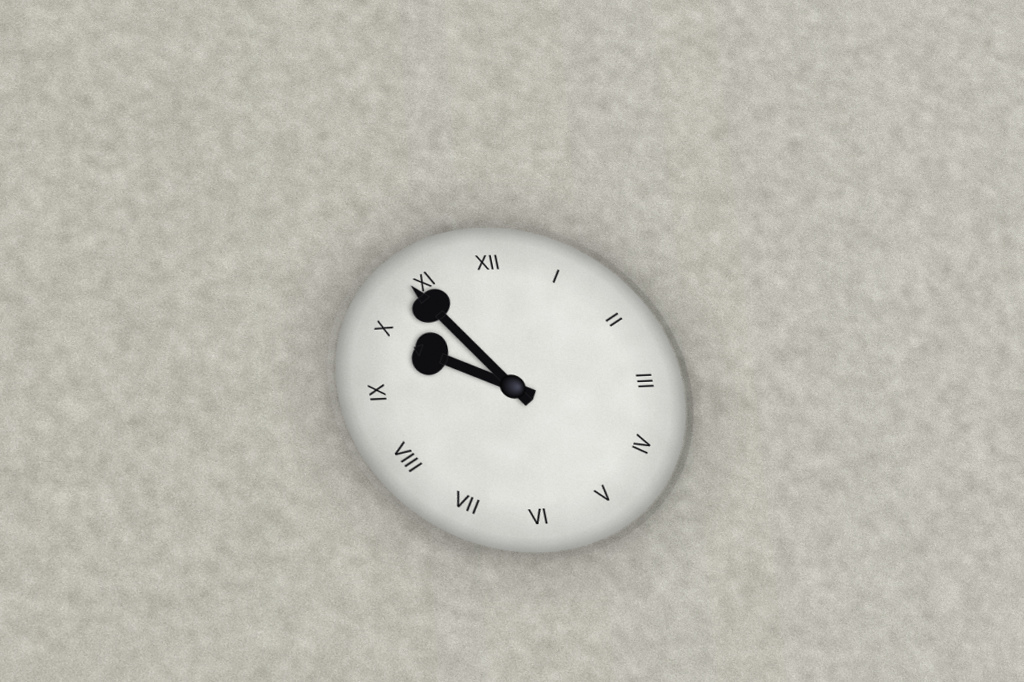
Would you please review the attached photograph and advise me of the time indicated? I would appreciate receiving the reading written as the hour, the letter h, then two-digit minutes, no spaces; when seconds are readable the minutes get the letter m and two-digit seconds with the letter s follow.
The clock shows 9h54
